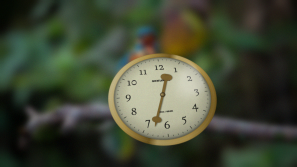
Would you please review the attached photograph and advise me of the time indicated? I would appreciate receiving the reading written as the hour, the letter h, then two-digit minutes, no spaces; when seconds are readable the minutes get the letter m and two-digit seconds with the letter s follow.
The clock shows 12h33
